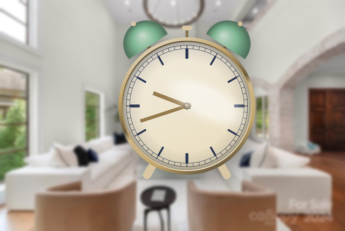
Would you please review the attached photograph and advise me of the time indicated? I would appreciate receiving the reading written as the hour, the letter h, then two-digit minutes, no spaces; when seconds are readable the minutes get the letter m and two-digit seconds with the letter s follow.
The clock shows 9h42
